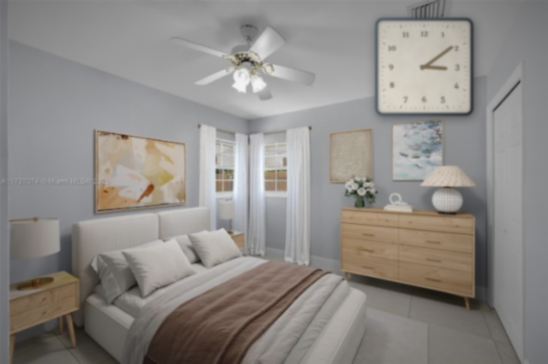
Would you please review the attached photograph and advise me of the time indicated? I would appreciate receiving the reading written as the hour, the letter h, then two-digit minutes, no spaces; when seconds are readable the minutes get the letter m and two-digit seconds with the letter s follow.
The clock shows 3h09
